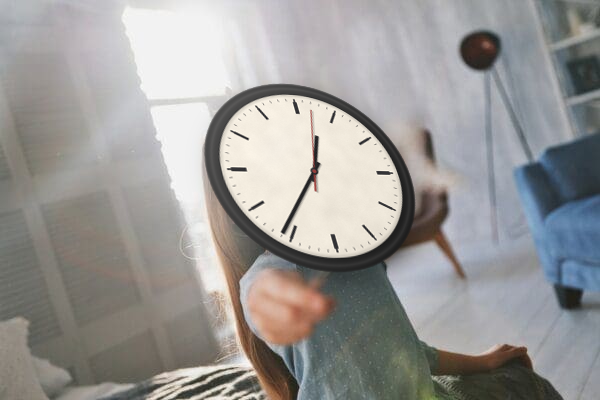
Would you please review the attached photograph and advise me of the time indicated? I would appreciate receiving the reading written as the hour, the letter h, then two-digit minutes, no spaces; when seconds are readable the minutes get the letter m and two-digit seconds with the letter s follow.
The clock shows 12h36m02s
